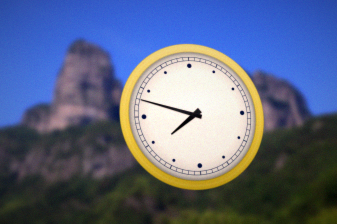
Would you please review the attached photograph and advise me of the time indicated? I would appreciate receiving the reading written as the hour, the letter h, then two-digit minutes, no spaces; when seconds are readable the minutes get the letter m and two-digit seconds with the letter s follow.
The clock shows 7h48
